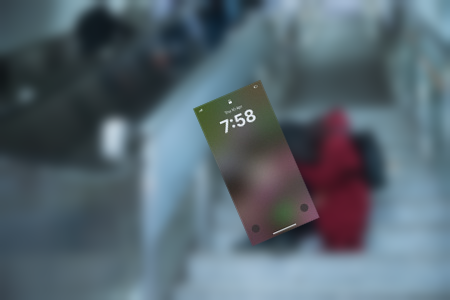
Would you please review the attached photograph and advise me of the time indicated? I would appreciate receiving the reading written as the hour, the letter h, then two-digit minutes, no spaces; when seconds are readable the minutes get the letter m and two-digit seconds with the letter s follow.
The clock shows 7h58
